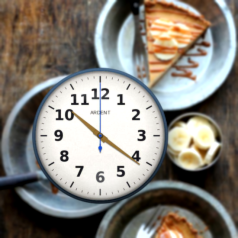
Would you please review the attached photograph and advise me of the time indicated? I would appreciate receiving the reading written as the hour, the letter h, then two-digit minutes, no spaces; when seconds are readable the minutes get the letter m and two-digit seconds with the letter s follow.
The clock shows 10h21m00s
